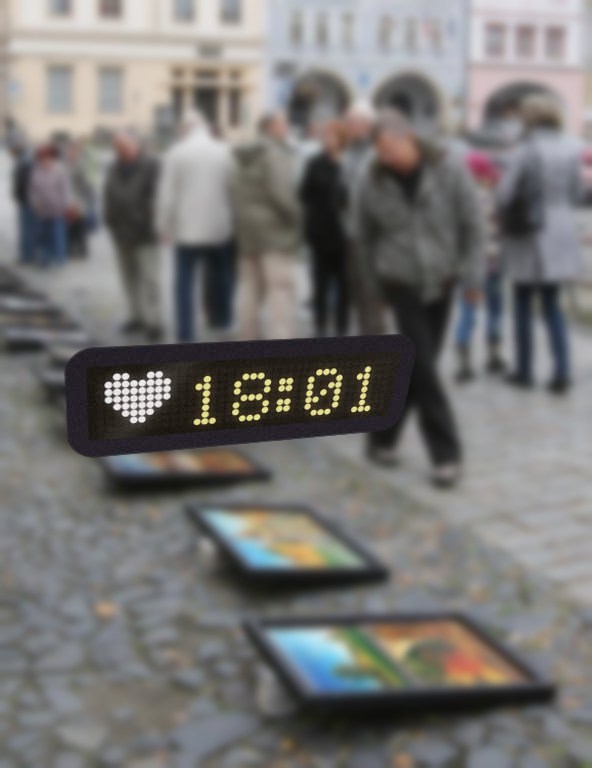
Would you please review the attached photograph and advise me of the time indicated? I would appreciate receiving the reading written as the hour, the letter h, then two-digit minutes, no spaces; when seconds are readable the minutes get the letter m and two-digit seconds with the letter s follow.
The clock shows 18h01
